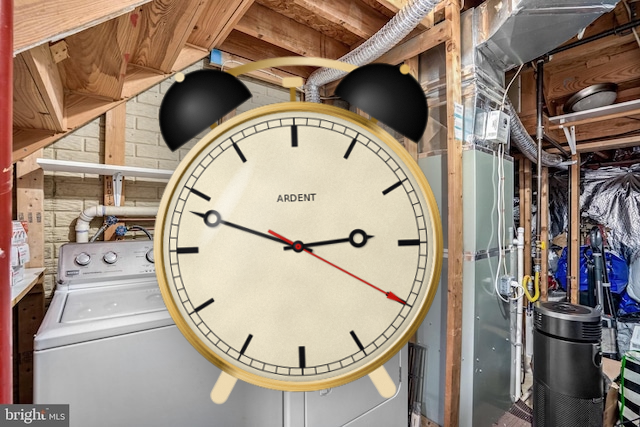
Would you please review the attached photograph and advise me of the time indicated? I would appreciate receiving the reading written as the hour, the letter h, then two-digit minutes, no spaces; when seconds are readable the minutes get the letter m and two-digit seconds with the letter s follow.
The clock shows 2h48m20s
